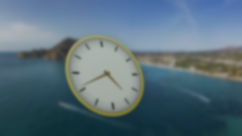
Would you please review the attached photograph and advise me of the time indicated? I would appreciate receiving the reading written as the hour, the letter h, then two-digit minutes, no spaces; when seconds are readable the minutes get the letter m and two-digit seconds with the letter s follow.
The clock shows 4h41
